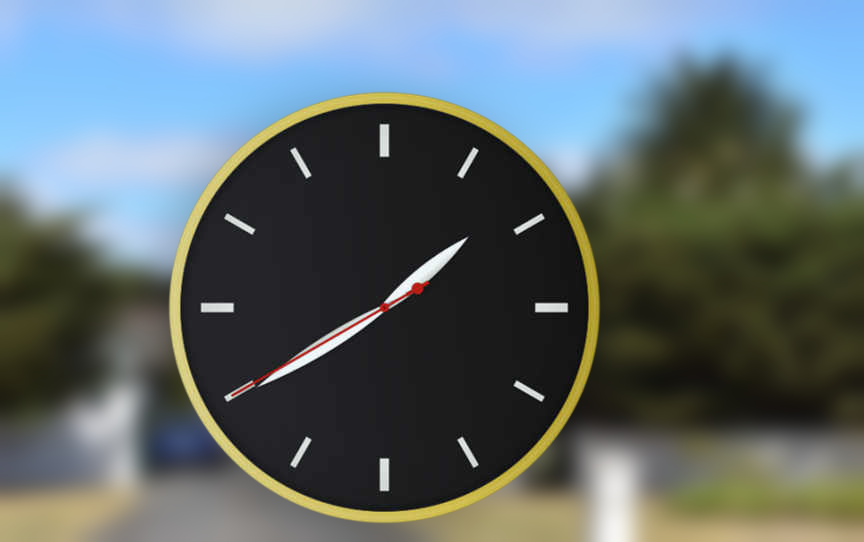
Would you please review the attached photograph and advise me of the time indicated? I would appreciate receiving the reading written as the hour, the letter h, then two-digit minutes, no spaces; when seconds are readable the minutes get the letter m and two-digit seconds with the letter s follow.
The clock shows 1h39m40s
